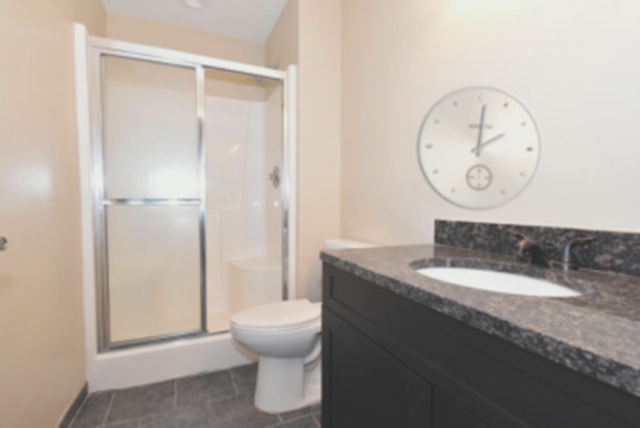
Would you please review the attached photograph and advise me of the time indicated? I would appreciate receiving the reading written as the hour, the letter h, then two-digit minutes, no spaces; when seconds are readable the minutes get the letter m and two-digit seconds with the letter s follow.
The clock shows 2h01
